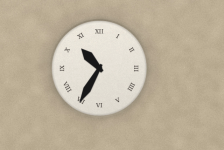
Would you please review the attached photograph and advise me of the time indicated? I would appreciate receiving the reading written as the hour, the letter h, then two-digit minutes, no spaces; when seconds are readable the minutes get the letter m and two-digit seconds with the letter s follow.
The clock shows 10h35
